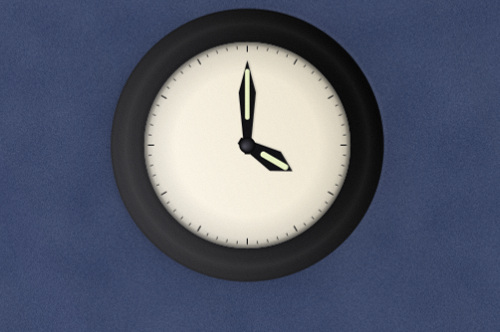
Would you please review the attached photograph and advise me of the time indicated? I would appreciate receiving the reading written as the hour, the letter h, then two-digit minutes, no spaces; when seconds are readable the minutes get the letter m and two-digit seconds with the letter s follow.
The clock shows 4h00
